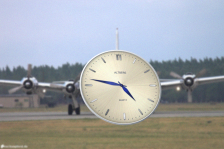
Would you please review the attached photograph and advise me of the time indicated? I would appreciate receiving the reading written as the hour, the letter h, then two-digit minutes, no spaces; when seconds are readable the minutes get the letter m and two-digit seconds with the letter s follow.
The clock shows 4h47
